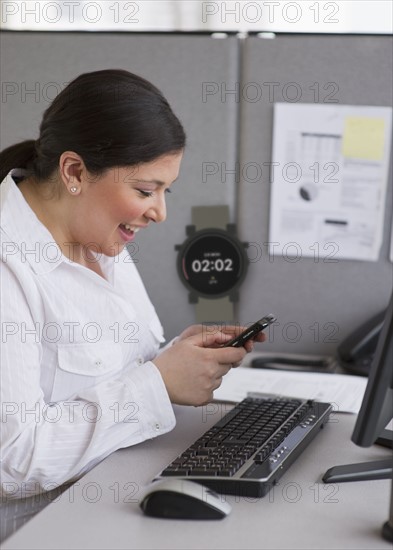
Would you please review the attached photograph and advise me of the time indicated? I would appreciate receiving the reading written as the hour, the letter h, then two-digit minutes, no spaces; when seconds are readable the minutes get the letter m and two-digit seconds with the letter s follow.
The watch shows 2h02
